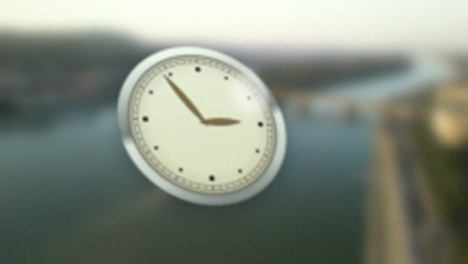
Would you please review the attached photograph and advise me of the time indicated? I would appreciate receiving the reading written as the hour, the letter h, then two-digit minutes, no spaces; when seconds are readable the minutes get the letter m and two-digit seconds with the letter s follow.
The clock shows 2h54
